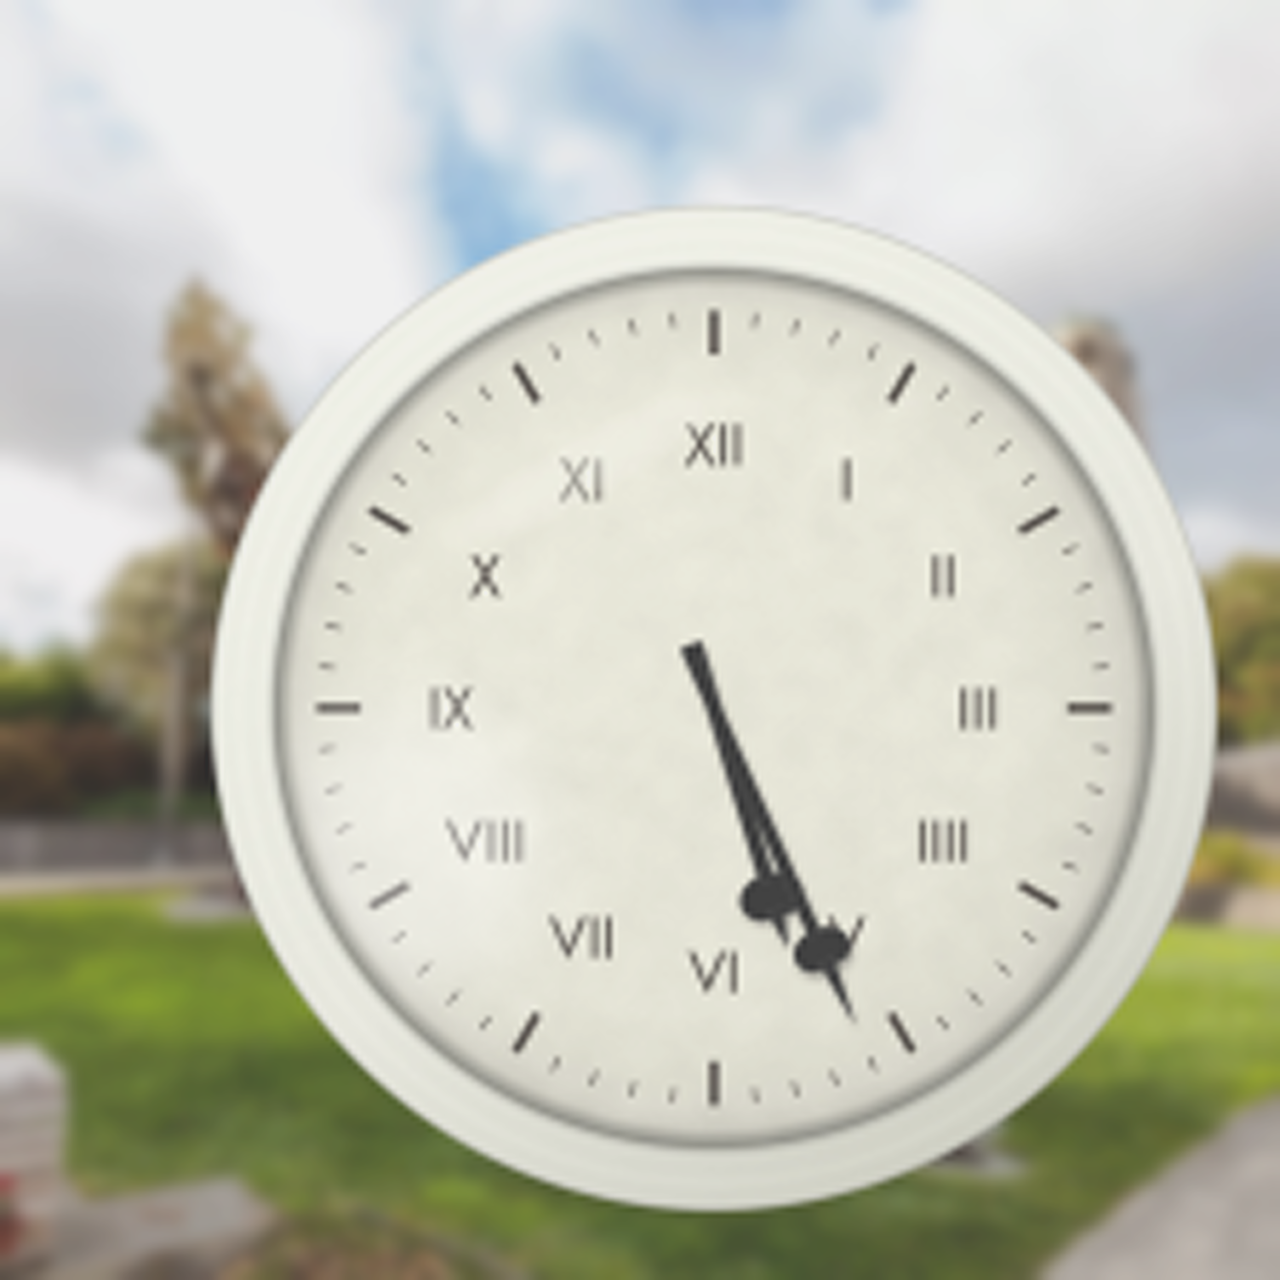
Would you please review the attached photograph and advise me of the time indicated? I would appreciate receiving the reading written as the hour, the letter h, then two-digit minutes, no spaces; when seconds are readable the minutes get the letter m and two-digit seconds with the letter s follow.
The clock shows 5h26
